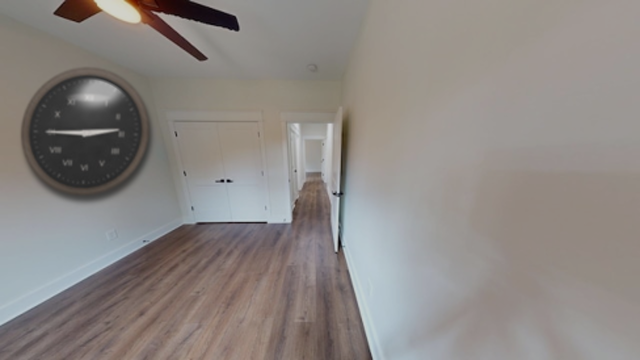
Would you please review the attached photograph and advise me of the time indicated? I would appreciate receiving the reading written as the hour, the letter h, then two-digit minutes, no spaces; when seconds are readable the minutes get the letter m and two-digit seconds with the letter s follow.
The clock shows 2h45
